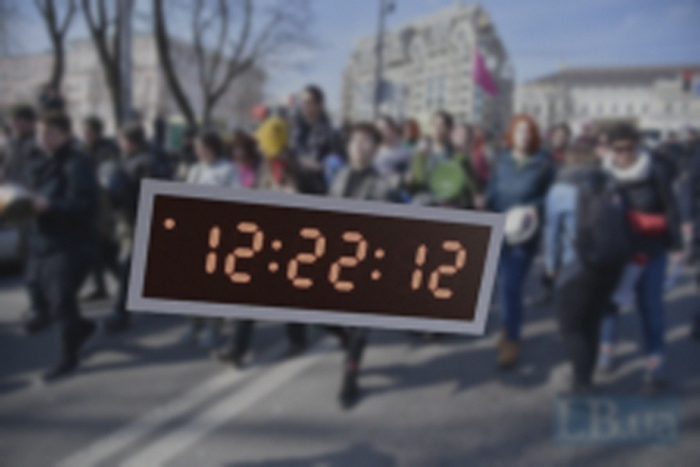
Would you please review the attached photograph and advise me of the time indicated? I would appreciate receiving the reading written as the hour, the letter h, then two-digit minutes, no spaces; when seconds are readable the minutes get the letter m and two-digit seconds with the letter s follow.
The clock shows 12h22m12s
